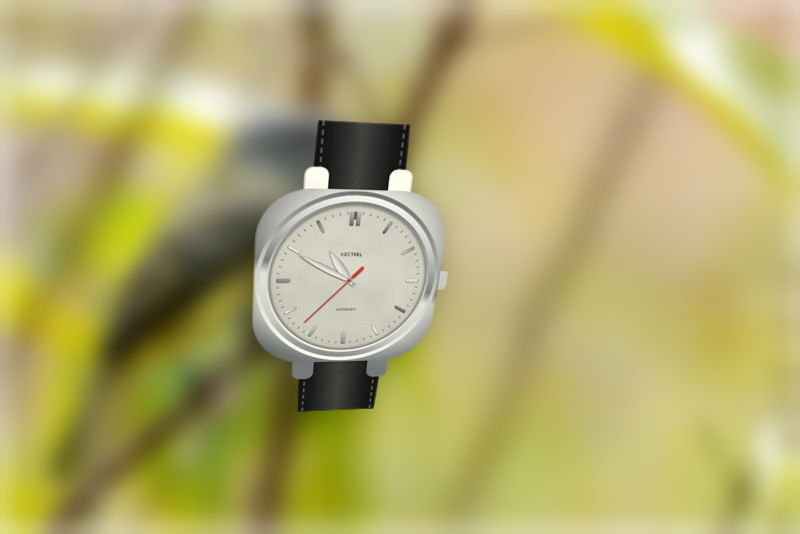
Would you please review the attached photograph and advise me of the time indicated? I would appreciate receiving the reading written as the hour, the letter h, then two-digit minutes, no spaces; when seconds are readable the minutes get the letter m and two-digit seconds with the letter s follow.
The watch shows 10h49m37s
